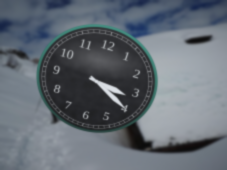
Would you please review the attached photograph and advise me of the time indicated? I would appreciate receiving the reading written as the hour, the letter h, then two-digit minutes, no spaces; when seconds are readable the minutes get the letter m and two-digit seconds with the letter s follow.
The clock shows 3h20
